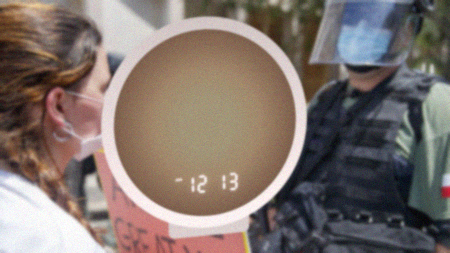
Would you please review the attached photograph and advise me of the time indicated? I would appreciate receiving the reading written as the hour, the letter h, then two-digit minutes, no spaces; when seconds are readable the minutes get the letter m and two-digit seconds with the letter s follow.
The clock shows 12h13
